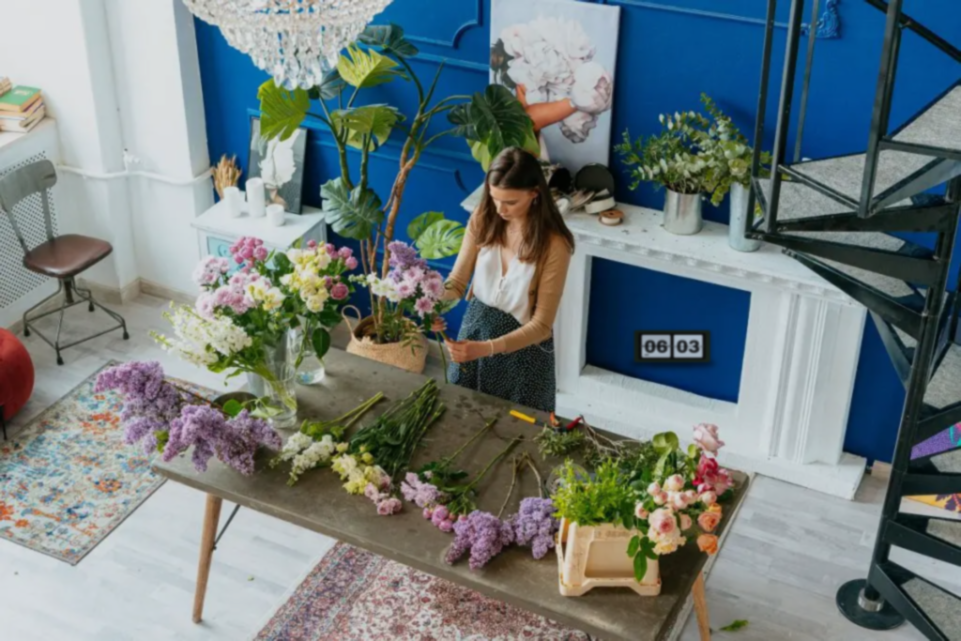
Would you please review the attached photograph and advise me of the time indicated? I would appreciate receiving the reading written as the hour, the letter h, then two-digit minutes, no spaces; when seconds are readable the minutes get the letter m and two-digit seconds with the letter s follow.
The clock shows 6h03
